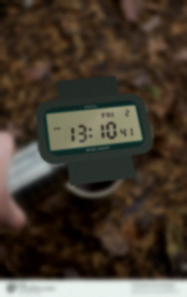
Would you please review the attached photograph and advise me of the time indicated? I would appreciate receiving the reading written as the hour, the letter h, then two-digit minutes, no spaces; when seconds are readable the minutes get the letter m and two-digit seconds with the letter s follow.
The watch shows 13h10
